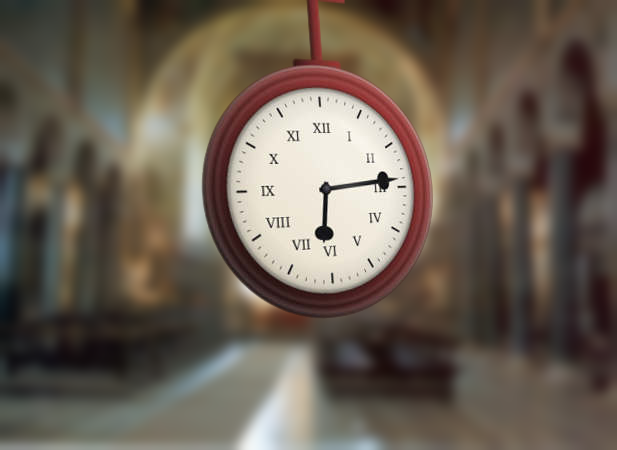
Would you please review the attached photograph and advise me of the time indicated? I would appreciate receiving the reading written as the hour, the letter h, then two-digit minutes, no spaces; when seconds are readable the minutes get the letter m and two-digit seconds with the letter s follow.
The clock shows 6h14
